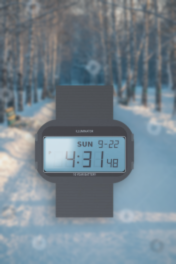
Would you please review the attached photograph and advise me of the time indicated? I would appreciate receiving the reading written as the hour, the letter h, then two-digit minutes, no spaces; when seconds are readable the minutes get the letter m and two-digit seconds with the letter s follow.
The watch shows 4h31
